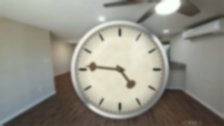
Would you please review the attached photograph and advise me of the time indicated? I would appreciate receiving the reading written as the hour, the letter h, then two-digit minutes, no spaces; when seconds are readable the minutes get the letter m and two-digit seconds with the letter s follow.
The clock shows 4h46
